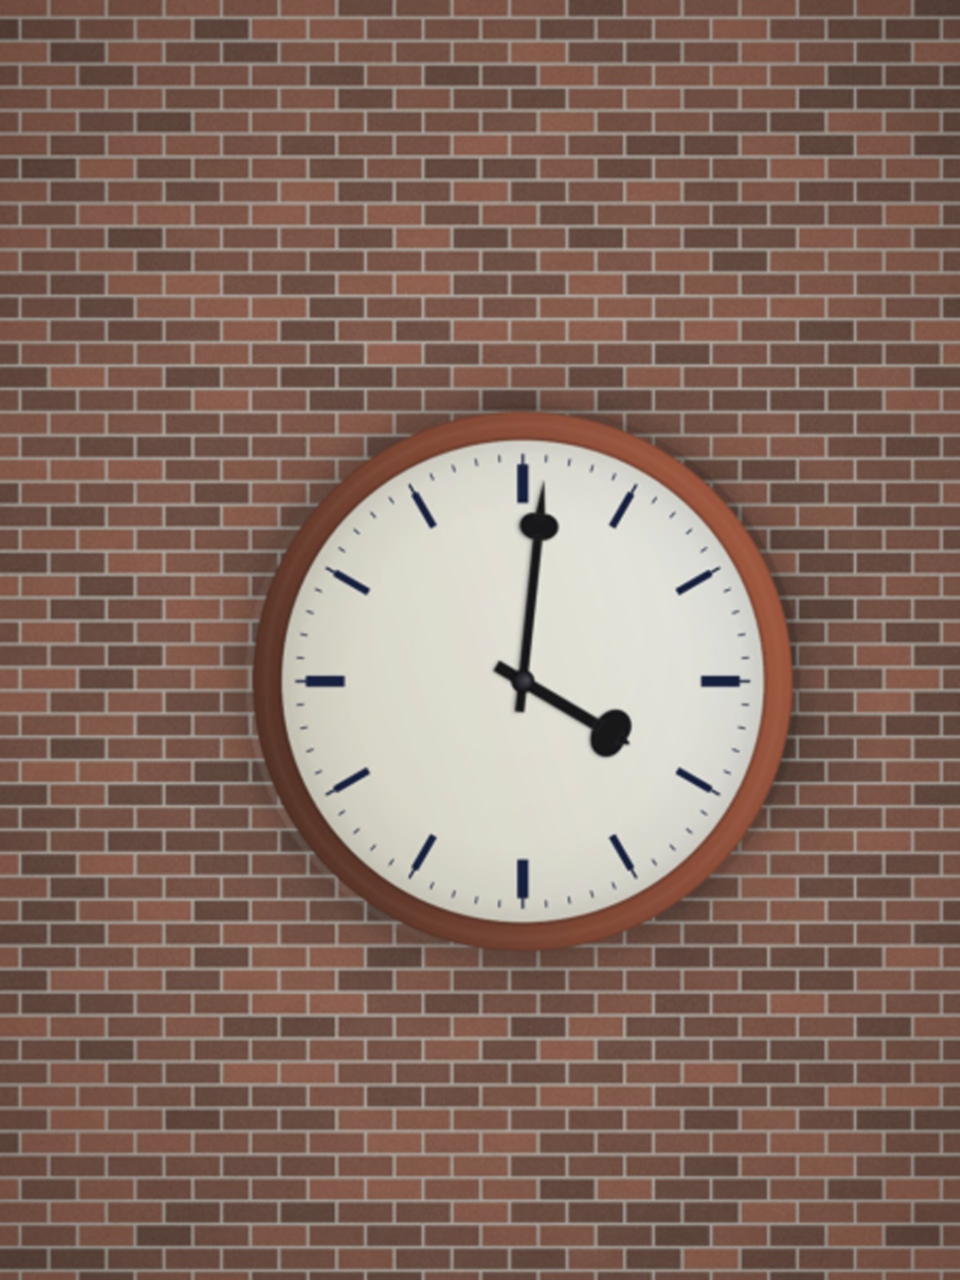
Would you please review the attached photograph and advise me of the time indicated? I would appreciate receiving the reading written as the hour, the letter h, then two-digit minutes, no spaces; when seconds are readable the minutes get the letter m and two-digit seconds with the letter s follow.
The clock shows 4h01
